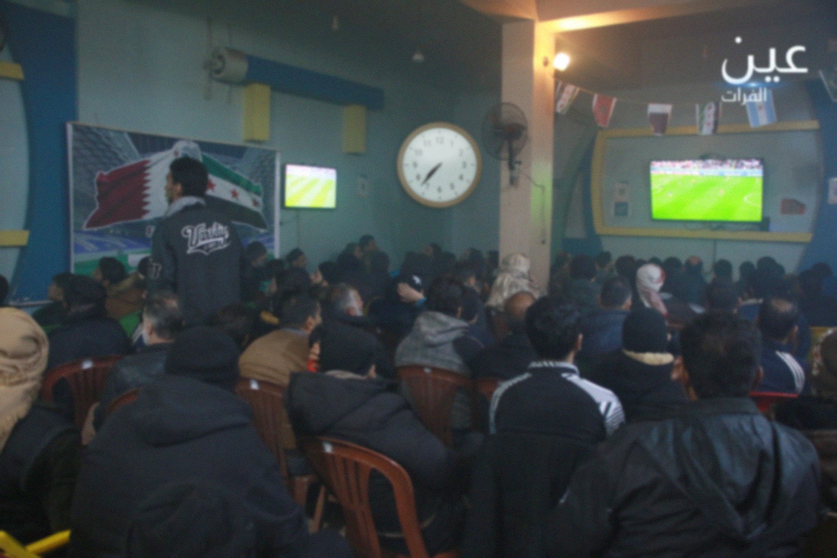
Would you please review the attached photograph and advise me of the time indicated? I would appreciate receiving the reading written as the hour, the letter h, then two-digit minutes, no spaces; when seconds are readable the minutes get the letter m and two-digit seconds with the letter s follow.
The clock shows 7h37
